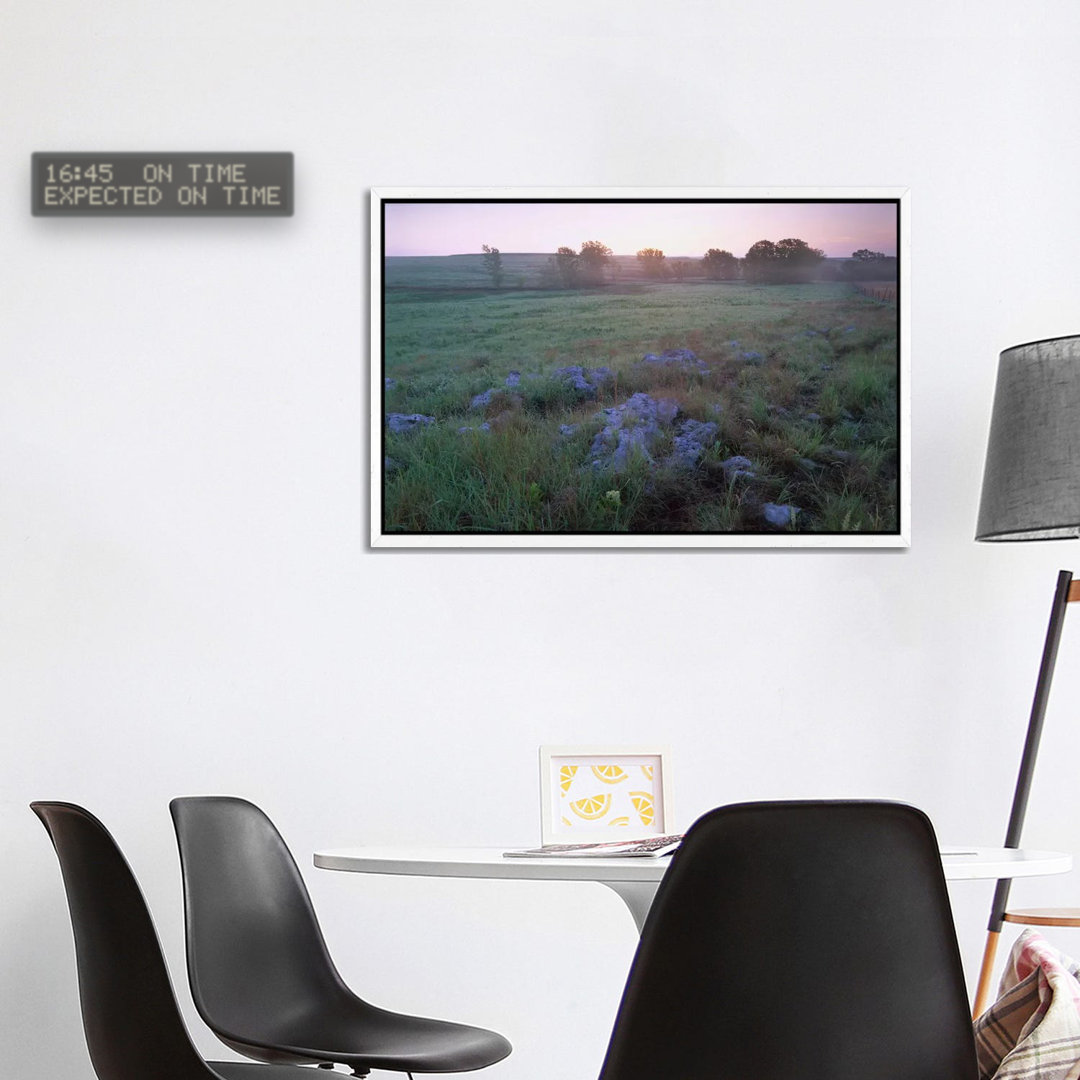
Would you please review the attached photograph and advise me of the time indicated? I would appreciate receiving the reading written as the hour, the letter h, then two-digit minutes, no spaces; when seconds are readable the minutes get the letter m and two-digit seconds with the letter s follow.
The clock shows 16h45
